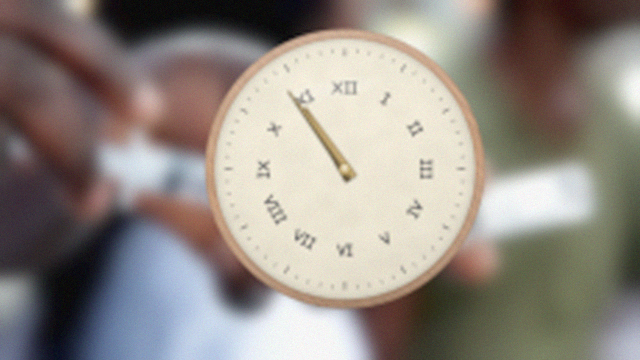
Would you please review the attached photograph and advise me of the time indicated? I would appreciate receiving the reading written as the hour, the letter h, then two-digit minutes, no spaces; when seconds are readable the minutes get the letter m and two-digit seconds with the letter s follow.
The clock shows 10h54
